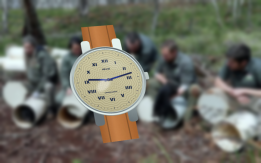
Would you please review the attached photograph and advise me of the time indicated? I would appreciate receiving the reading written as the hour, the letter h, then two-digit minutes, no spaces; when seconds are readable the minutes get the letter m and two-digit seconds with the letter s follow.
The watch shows 9h13
